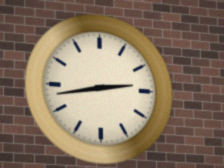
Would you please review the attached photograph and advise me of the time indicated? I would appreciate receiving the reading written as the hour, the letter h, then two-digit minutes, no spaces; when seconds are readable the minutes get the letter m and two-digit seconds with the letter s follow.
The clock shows 2h43
